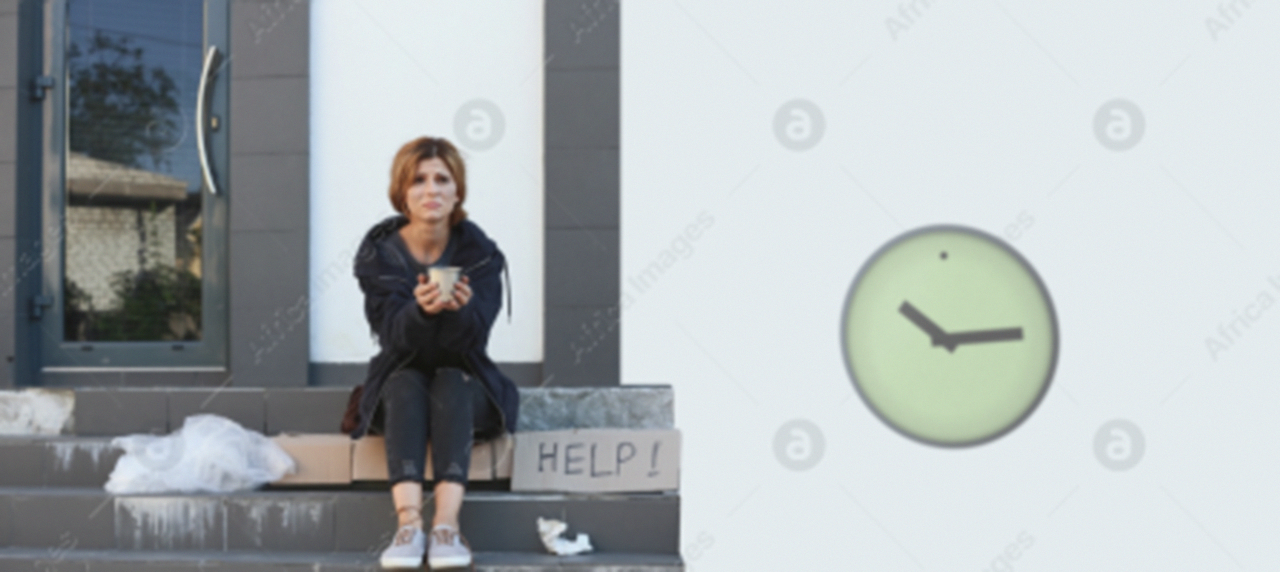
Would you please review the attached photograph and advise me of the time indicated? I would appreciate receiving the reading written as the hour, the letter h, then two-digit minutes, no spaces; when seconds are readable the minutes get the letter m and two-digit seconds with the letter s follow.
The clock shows 10h14
